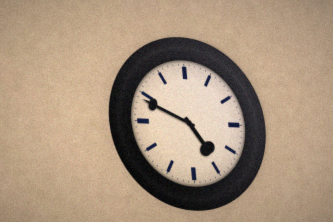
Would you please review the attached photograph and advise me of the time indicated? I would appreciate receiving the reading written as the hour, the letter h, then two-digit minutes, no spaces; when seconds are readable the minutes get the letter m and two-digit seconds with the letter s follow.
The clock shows 4h49
